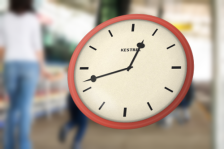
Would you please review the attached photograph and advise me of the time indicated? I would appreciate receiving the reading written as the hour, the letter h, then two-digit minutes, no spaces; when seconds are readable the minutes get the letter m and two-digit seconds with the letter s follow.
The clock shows 12h42
